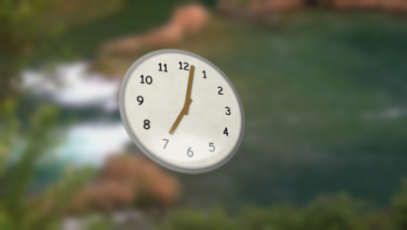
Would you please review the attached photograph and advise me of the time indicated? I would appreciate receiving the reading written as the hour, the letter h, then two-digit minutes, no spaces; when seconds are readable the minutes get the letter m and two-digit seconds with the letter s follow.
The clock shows 7h02
